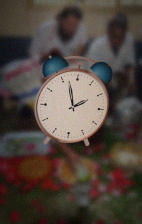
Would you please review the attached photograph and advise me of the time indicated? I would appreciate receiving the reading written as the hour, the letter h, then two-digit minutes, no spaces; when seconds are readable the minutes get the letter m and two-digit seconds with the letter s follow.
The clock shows 1h57
